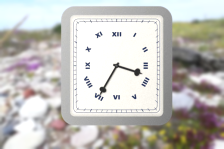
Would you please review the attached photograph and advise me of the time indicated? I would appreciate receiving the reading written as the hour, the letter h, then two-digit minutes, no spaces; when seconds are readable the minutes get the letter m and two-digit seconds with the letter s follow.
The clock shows 3h35
